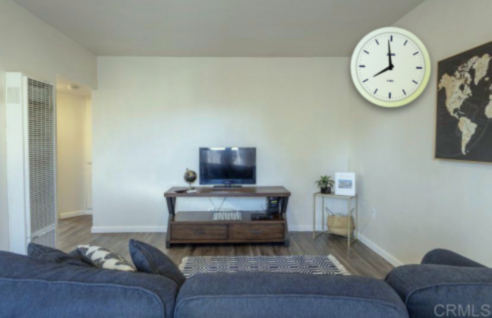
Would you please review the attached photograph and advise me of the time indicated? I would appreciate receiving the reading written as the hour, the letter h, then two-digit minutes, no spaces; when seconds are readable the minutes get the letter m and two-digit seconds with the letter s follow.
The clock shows 7h59
